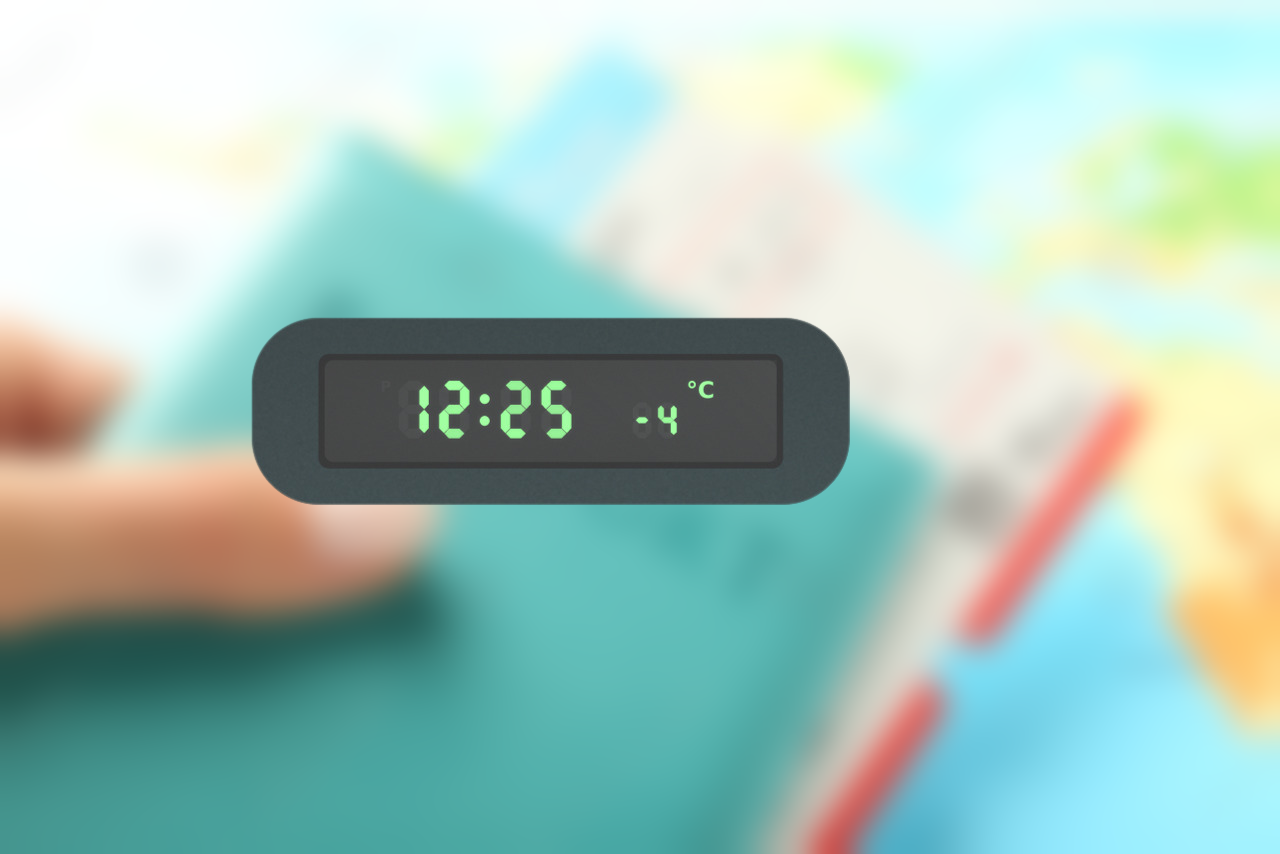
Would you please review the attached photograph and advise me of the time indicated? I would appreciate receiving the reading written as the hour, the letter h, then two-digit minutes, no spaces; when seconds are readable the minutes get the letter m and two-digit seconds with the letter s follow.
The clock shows 12h25
